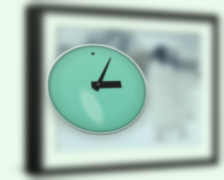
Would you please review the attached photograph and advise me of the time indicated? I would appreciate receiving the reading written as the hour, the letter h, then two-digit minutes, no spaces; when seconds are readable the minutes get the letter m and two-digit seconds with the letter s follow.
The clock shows 3h05
